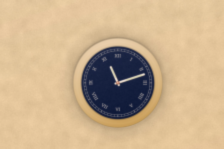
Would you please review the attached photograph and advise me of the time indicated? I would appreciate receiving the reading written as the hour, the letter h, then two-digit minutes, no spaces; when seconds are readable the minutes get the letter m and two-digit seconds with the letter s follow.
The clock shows 11h12
